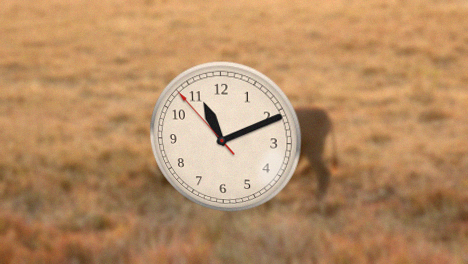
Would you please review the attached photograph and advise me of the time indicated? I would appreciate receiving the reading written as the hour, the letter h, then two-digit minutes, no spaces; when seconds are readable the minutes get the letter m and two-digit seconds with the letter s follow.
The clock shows 11h10m53s
